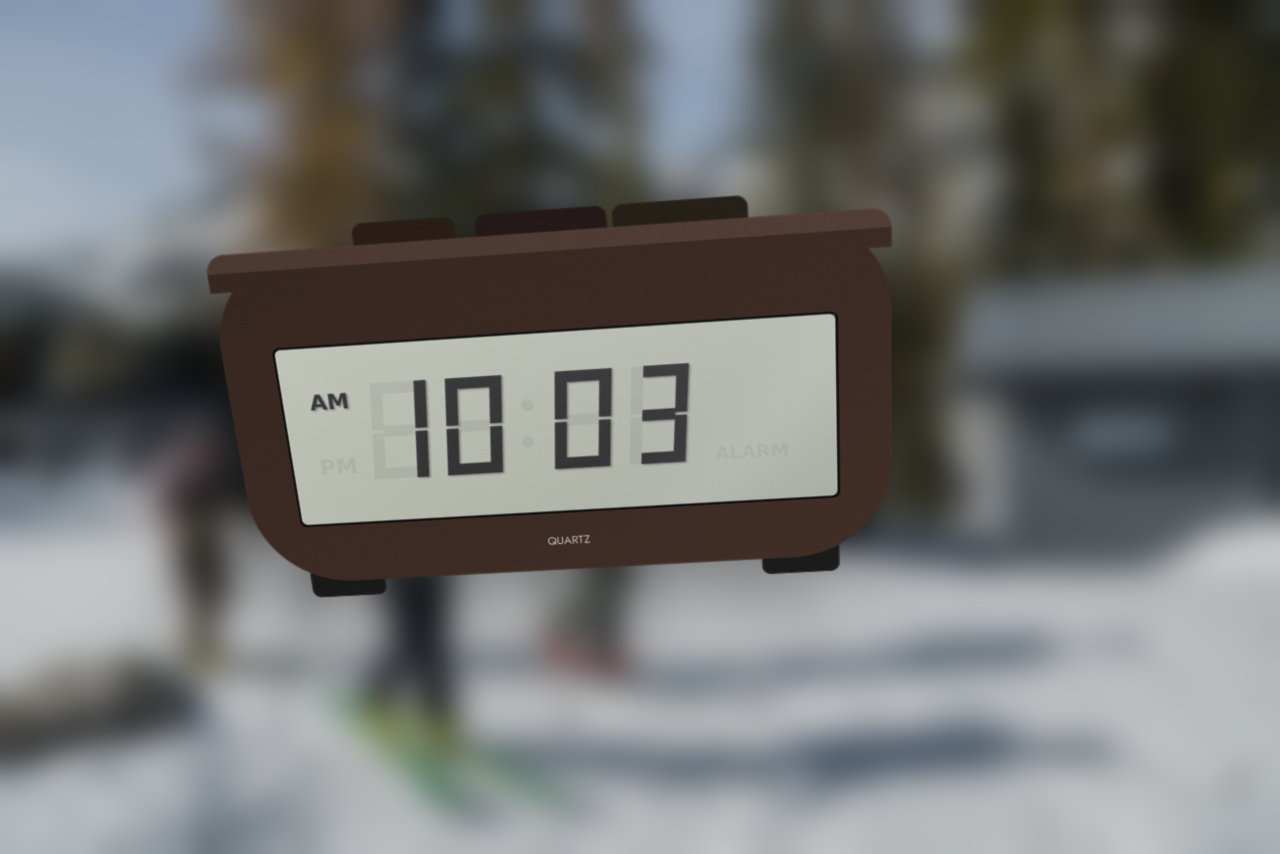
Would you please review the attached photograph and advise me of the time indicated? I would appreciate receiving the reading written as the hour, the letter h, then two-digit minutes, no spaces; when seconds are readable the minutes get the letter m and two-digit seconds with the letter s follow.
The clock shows 10h03
